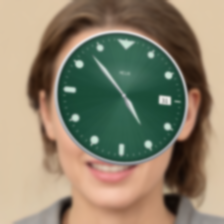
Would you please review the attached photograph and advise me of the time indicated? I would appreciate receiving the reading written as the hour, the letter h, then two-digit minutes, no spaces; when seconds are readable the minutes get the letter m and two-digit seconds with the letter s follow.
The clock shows 4h53
